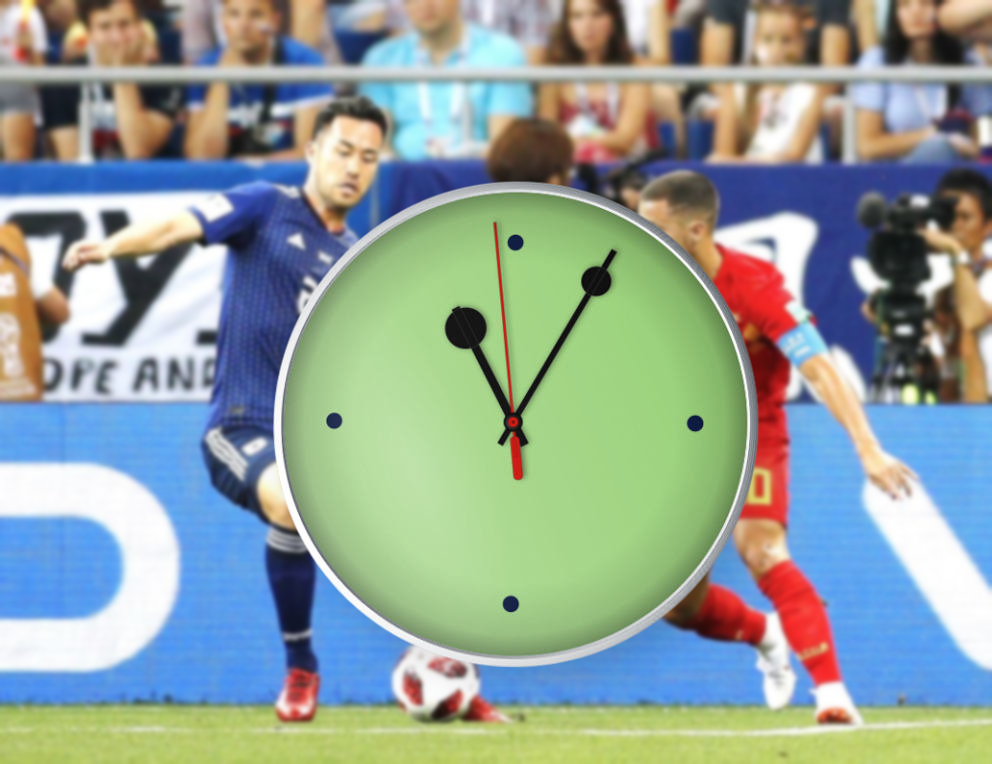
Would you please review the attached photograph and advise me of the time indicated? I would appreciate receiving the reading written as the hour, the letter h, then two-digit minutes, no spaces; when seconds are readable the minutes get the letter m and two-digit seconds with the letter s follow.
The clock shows 11h04m59s
